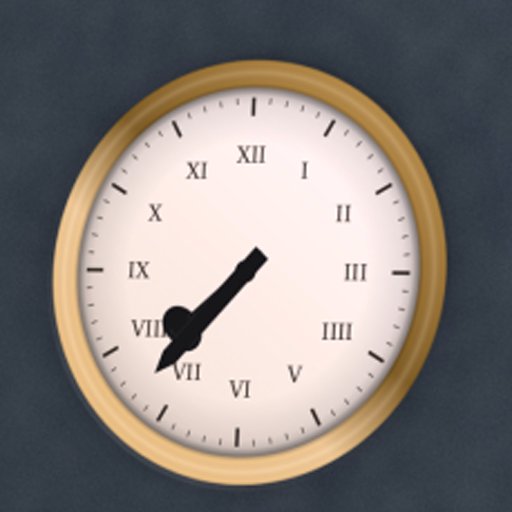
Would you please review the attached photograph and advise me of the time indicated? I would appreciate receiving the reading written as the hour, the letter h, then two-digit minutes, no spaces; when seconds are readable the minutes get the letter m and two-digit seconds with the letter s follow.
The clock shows 7h37
